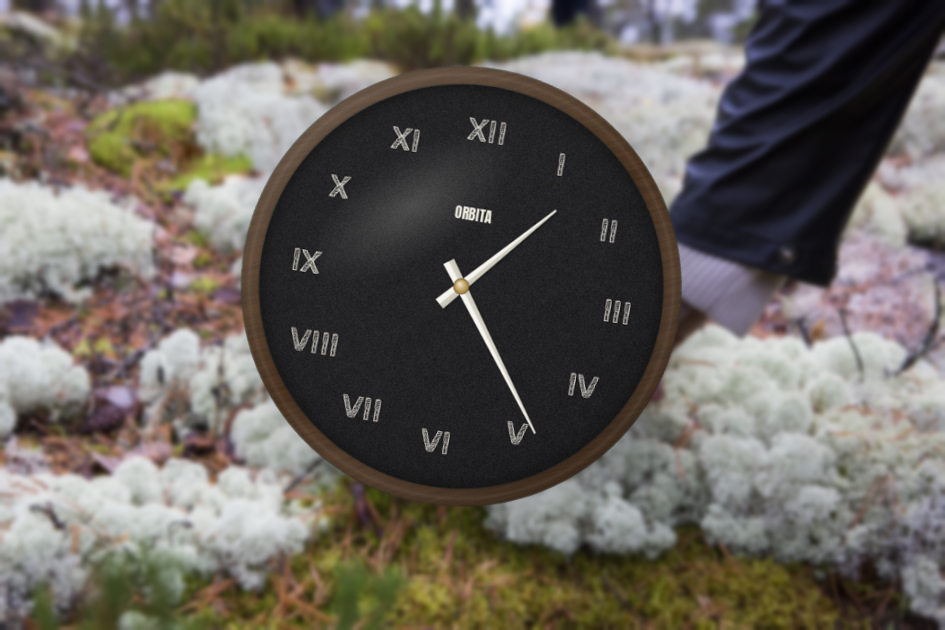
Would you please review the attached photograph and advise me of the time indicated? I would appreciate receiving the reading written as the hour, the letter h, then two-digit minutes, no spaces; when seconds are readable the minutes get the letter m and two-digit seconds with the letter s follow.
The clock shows 1h24
